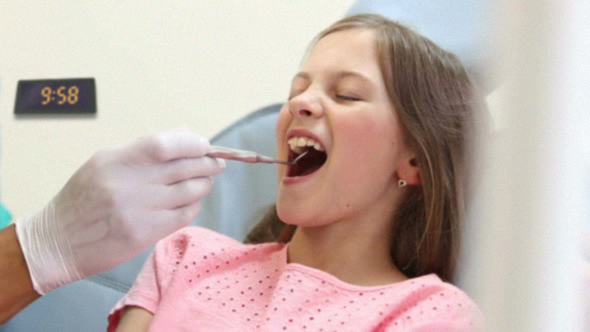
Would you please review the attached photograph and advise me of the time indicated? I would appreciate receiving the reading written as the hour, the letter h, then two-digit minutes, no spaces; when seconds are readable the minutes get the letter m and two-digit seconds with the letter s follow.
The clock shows 9h58
